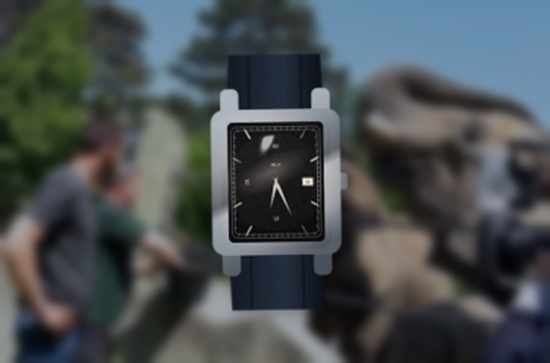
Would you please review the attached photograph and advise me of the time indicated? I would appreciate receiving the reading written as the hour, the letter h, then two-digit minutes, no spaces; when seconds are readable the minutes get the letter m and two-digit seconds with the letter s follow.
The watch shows 6h26
